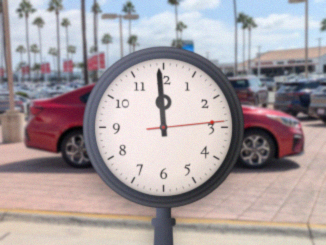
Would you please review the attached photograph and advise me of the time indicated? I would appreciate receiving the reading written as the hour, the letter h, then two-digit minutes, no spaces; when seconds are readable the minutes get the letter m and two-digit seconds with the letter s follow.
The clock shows 11h59m14s
